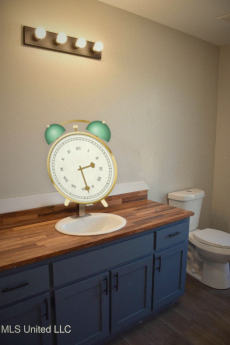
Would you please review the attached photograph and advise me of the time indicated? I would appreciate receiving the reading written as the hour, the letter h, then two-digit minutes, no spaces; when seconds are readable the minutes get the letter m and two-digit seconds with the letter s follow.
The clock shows 2h28
